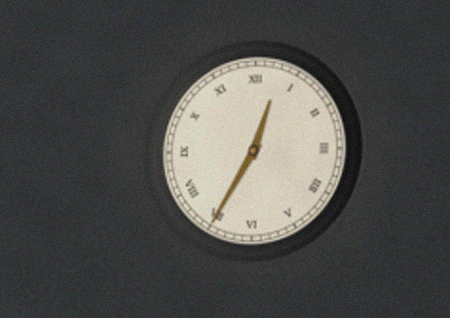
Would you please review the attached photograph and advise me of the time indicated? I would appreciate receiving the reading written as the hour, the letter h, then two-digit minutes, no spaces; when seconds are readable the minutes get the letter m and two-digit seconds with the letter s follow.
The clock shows 12h35
